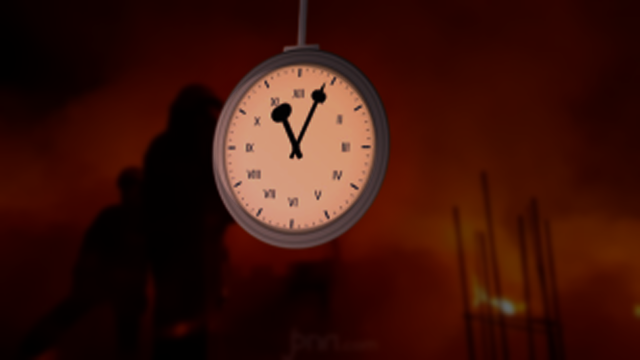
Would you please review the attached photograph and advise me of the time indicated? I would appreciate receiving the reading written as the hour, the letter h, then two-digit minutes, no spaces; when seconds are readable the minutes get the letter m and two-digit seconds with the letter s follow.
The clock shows 11h04
